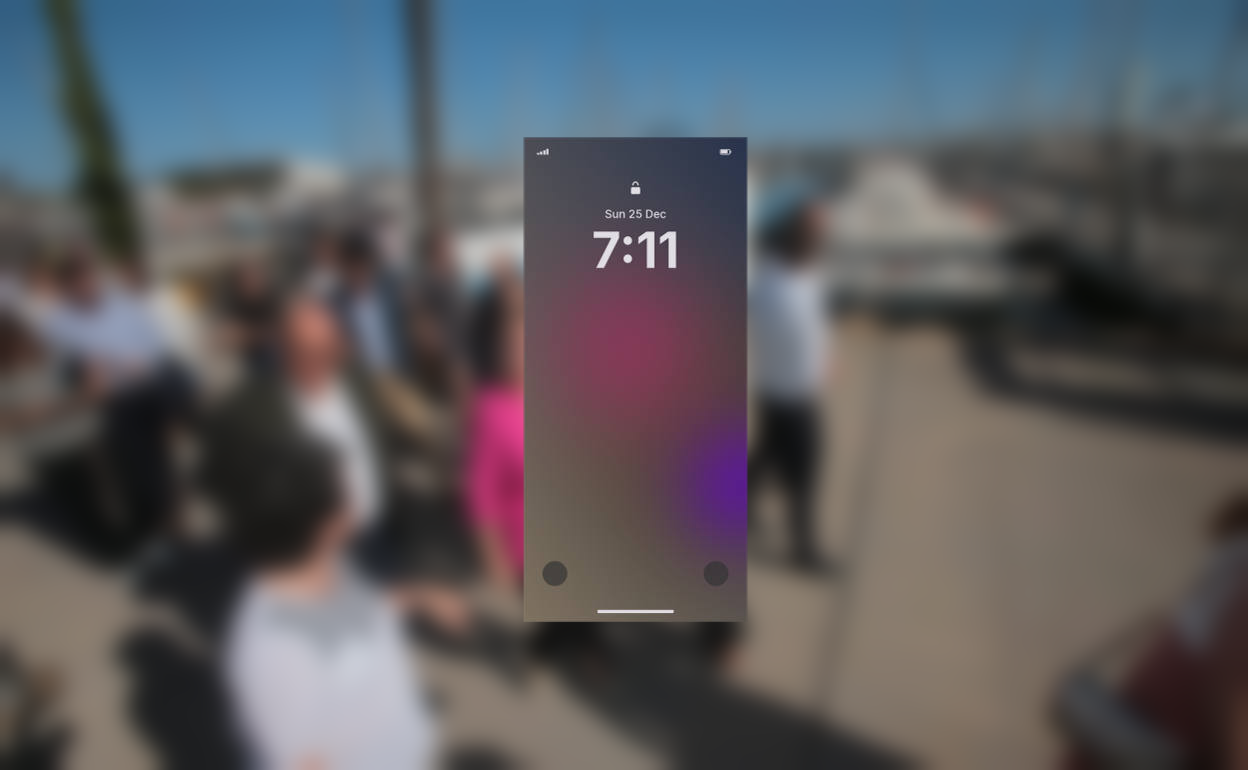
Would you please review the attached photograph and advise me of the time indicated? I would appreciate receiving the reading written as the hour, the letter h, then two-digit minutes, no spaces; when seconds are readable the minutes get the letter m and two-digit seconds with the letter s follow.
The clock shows 7h11
